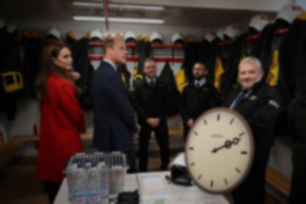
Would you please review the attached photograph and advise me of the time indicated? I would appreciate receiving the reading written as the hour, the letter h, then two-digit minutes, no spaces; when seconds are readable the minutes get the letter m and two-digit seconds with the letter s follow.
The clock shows 2h11
